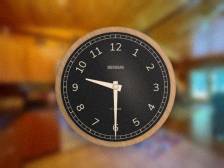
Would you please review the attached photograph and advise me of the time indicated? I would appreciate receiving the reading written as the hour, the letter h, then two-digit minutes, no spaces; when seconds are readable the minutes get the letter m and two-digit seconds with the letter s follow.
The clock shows 9h30
